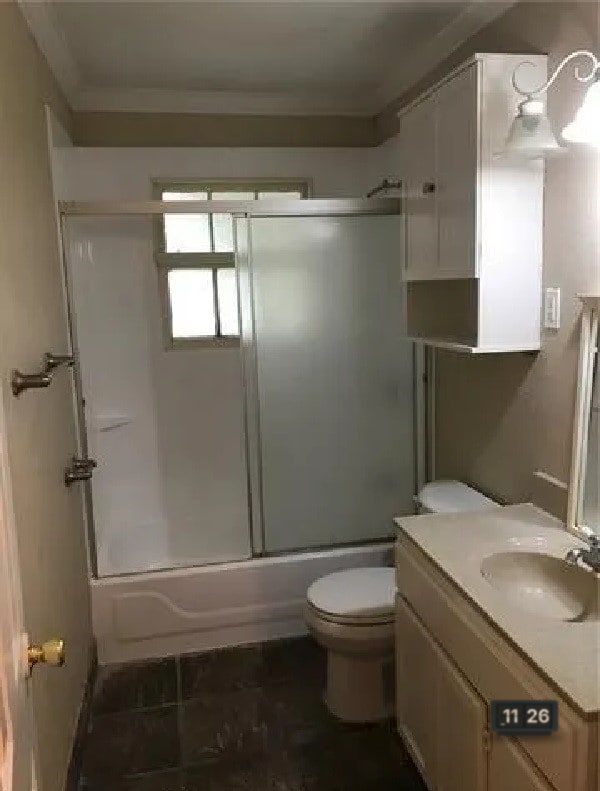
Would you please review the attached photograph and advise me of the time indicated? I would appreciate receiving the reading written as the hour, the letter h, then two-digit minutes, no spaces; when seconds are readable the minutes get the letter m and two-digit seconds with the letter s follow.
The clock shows 11h26
